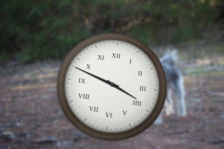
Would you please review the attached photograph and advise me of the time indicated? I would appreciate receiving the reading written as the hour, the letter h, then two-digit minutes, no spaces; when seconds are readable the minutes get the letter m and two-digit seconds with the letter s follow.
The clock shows 3h48
